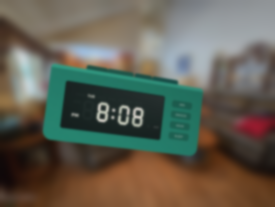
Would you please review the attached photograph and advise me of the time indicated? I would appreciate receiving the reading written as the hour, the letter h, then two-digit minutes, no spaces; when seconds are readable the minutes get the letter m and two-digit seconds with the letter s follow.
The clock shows 8h08
